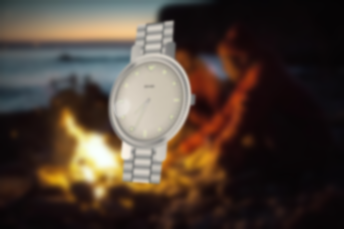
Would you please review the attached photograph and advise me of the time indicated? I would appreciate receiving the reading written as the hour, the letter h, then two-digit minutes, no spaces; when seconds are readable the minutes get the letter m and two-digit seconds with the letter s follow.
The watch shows 7h34
